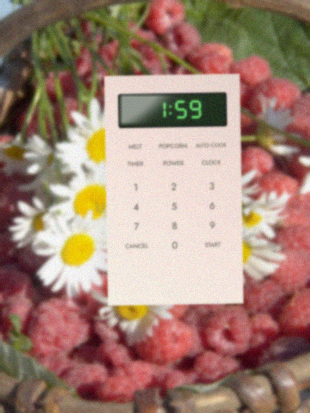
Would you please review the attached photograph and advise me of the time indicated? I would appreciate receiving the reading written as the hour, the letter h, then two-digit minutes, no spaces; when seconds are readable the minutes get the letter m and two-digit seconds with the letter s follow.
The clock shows 1h59
